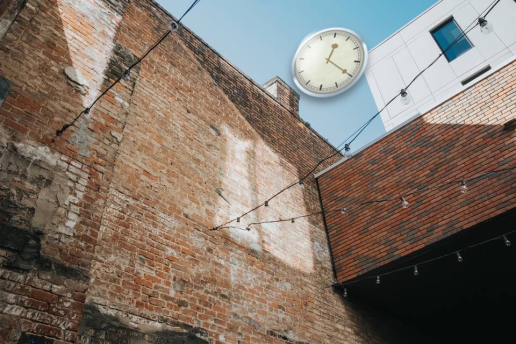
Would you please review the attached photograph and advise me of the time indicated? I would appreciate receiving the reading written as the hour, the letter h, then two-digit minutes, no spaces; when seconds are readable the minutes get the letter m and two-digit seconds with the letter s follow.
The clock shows 12h20
